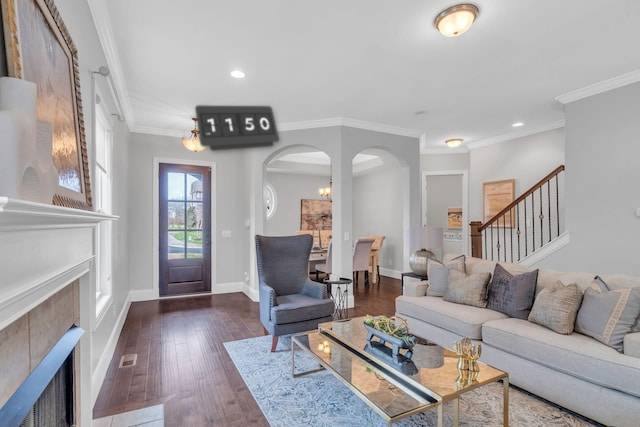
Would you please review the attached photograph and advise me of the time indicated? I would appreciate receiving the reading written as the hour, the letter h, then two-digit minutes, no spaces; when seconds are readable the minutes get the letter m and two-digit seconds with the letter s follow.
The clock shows 11h50
